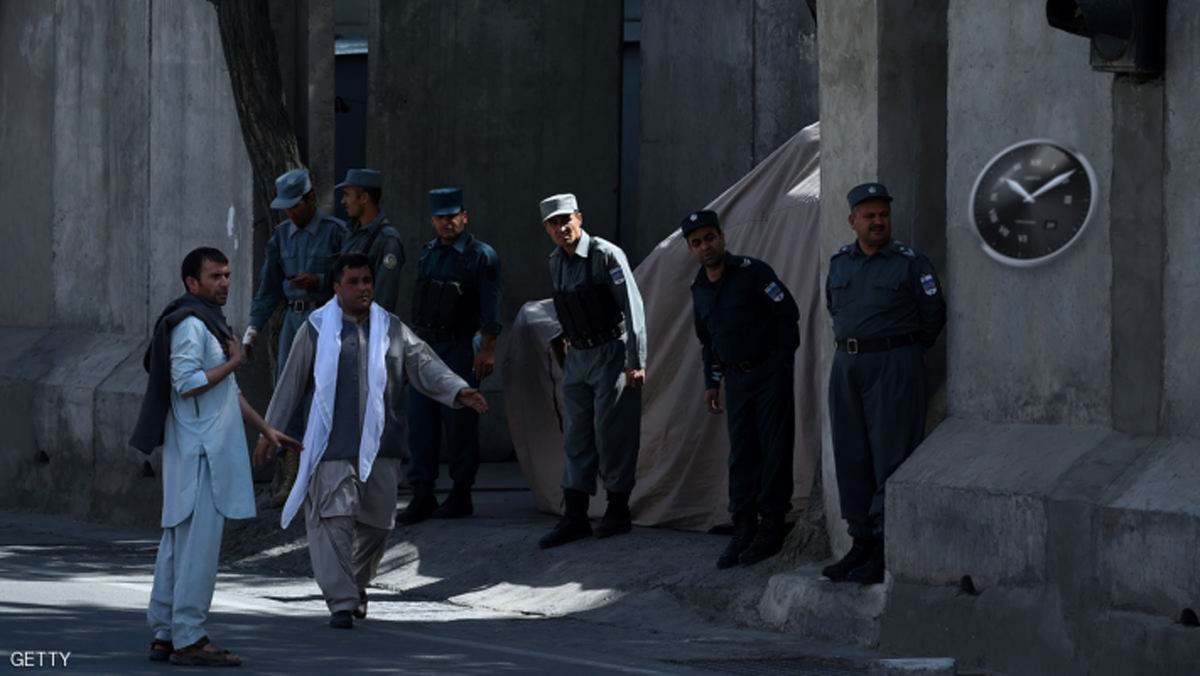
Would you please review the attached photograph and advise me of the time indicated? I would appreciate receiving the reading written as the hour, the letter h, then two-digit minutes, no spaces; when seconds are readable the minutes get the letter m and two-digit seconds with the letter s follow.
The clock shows 10h09
